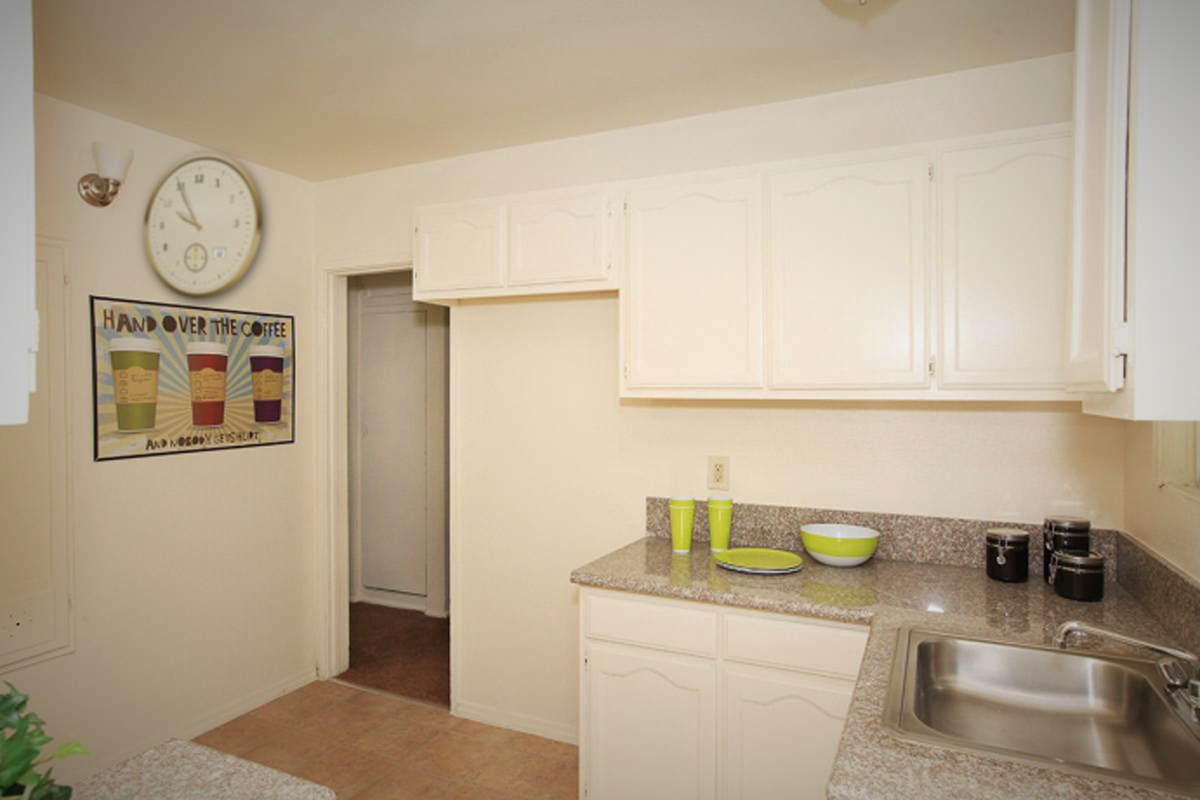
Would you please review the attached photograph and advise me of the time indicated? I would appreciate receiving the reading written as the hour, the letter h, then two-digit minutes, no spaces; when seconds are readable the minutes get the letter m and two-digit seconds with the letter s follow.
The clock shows 9h55
